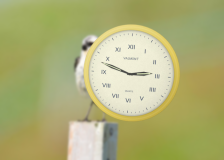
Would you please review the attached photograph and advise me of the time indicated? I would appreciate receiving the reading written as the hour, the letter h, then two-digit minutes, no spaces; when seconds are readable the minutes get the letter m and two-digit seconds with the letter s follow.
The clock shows 2h48
